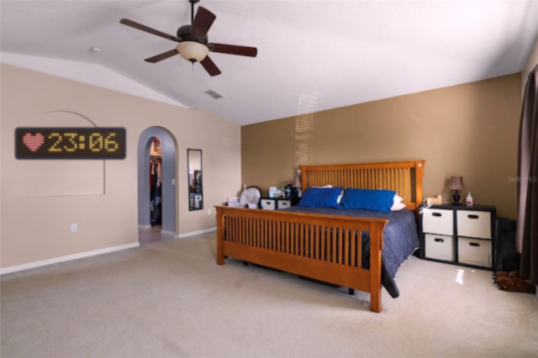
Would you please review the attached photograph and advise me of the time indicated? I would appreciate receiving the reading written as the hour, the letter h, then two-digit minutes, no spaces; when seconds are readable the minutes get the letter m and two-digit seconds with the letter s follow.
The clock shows 23h06
